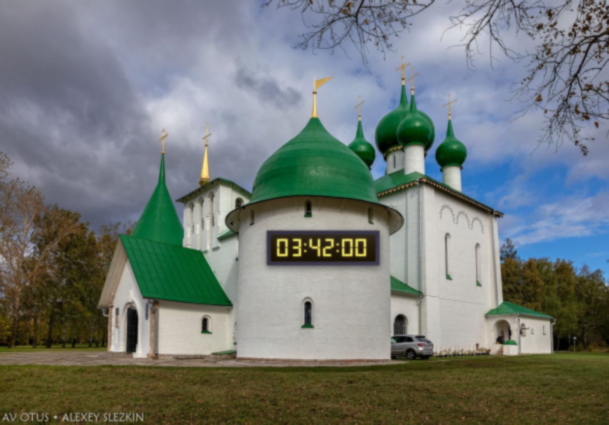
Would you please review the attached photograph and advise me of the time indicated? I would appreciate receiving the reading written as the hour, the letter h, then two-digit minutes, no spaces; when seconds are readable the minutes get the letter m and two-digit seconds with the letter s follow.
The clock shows 3h42m00s
